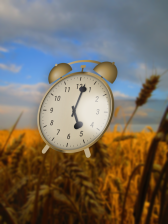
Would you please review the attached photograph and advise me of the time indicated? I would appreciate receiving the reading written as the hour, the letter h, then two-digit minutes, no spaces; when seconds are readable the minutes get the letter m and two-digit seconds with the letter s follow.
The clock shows 5h02
